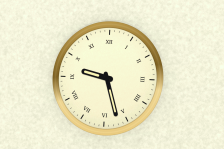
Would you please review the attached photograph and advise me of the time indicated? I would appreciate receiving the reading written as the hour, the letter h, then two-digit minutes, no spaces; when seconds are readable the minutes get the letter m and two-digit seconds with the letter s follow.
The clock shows 9h27
